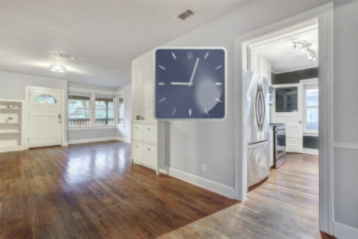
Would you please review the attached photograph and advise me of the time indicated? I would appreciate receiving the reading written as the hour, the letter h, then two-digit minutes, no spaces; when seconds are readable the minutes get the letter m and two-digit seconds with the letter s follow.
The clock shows 9h03
